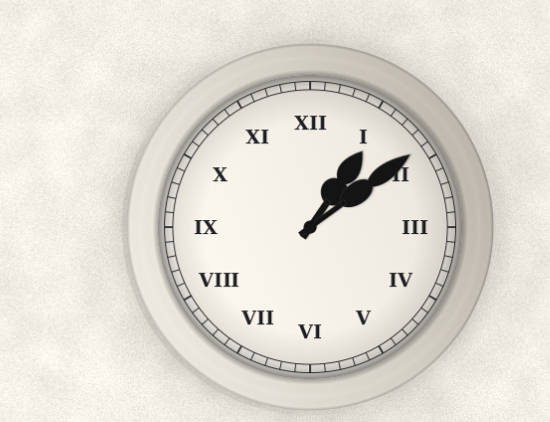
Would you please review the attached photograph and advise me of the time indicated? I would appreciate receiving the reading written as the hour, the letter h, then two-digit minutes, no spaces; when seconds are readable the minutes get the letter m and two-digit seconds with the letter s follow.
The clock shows 1h09
